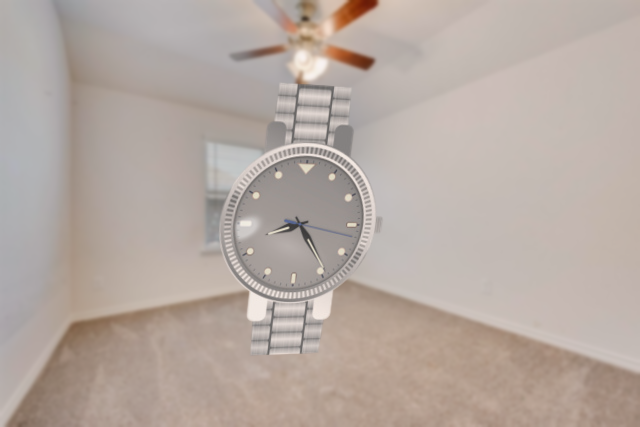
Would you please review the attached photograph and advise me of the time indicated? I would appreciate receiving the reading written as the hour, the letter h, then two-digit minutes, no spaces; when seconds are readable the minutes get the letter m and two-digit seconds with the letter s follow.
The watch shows 8h24m17s
